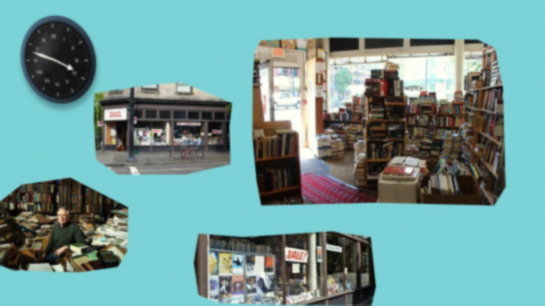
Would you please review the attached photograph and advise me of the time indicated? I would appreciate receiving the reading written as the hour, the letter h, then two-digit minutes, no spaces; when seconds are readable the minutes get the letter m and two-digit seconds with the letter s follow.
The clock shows 3h48
